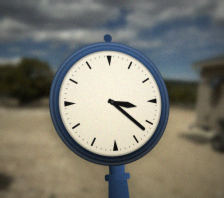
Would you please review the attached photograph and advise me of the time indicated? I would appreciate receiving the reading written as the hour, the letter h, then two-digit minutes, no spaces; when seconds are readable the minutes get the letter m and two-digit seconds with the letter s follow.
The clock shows 3h22
